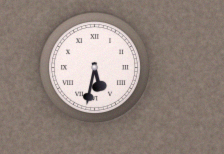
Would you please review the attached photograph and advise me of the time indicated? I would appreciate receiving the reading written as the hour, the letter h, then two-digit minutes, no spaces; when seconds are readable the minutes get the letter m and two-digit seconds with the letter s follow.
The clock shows 5h32
